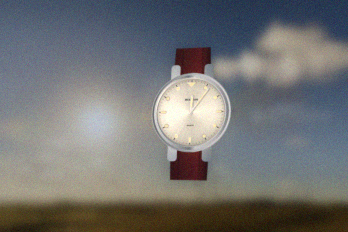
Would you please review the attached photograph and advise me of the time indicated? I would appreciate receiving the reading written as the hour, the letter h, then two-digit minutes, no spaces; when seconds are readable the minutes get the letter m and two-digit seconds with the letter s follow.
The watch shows 12h06
